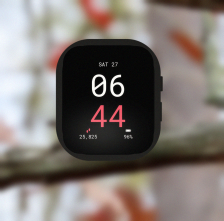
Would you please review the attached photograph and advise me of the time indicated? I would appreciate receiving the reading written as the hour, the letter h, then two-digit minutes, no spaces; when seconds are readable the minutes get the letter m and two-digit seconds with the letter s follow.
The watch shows 6h44
